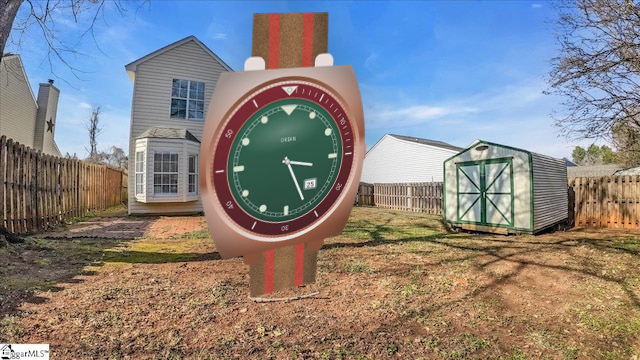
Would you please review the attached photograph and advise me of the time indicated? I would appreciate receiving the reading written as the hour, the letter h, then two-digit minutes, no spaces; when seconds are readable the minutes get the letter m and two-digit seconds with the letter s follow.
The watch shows 3h26
